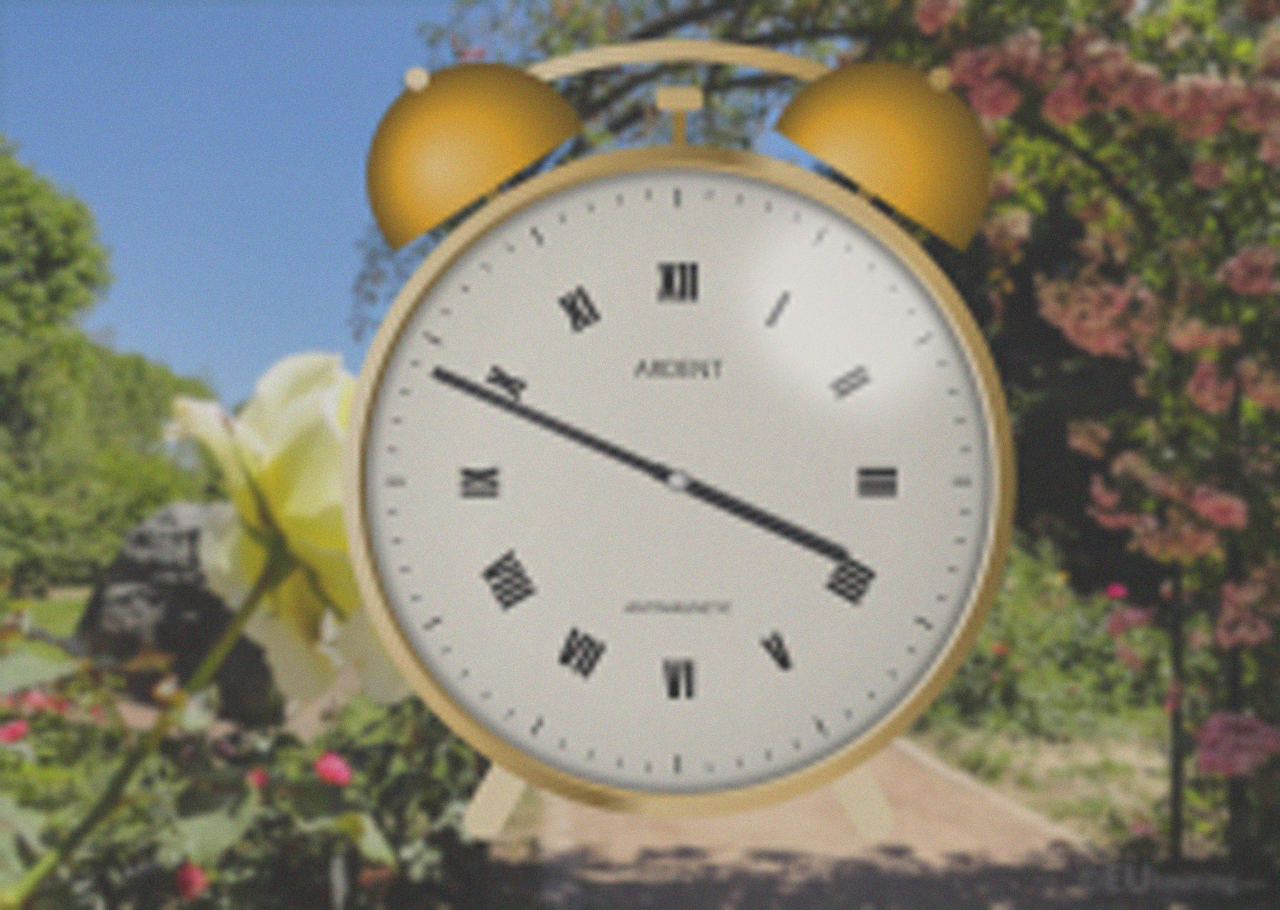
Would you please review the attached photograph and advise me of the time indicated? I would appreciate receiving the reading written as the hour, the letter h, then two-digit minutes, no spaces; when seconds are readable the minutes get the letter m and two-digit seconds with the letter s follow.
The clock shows 3h49
